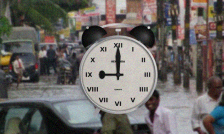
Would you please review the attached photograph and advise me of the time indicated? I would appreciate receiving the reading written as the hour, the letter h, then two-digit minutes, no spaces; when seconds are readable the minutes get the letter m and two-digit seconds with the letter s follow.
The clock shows 9h00
